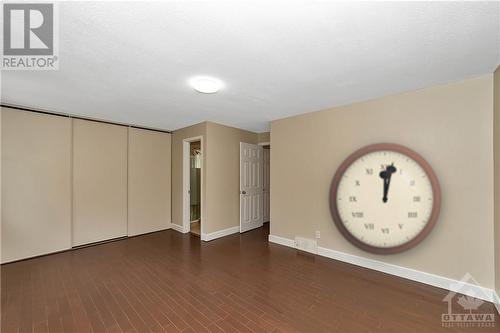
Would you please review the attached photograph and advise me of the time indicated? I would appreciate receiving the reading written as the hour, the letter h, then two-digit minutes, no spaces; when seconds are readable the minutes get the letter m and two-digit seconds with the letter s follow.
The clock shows 12h02
